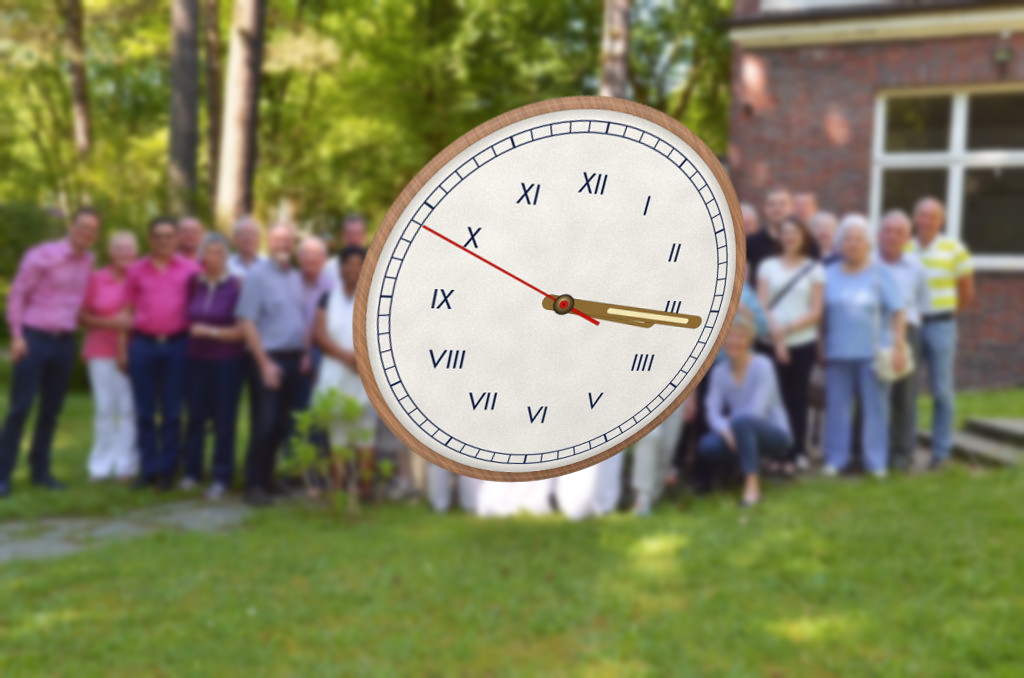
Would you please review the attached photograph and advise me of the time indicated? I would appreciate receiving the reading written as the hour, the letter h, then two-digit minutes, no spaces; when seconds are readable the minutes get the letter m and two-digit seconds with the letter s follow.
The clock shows 3h15m49s
